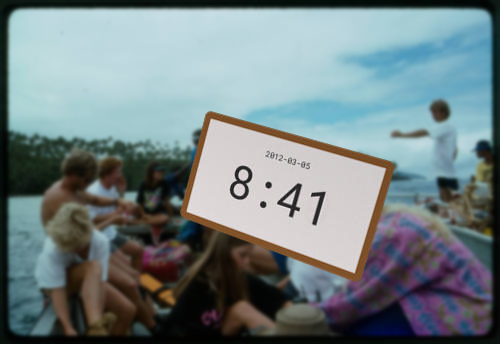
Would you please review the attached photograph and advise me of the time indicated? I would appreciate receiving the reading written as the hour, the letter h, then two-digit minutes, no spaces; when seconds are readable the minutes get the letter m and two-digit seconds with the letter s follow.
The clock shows 8h41
